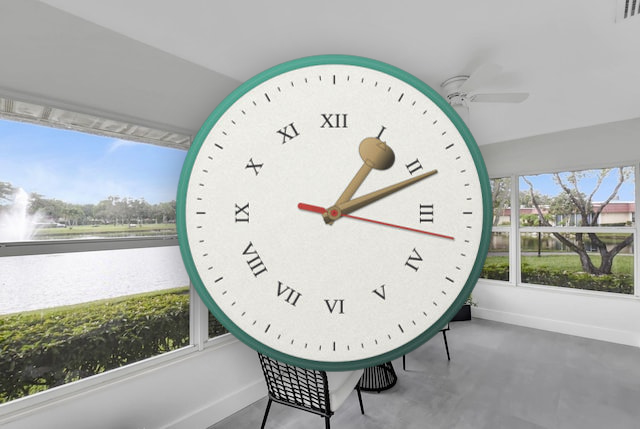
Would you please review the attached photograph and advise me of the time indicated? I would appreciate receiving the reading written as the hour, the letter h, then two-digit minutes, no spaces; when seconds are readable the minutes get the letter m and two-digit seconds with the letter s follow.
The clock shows 1h11m17s
